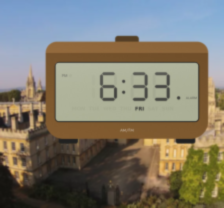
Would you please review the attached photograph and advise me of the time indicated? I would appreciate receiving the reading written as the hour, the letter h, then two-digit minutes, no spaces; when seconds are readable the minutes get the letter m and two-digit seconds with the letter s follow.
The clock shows 6h33
